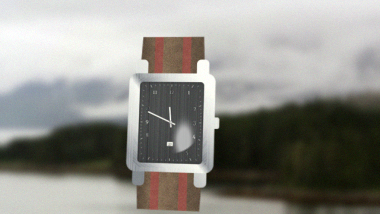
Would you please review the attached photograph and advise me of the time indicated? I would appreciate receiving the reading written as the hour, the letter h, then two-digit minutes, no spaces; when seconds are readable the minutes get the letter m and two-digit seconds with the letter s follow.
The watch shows 11h49
